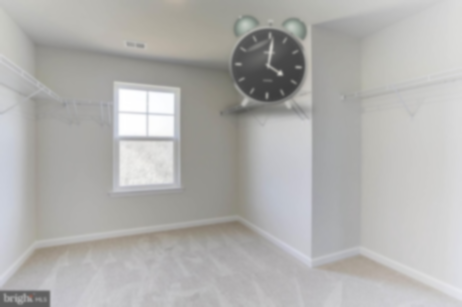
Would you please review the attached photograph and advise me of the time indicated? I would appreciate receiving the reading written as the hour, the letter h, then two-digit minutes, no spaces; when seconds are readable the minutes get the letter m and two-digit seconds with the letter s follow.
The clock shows 4h01
